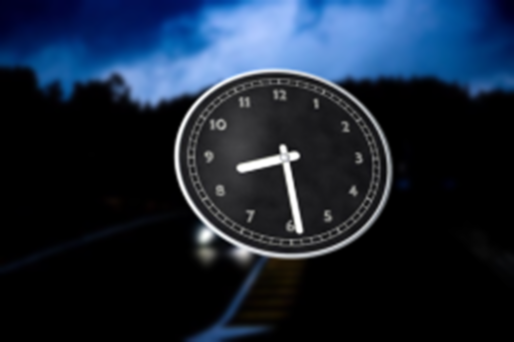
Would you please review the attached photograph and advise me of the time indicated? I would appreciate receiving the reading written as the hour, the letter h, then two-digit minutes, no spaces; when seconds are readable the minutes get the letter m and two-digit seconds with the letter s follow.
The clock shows 8h29
